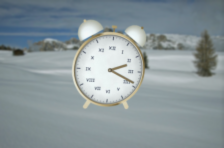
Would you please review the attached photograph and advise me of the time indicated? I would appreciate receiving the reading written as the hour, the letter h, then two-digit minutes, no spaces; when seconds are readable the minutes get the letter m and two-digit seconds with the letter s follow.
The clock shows 2h19
